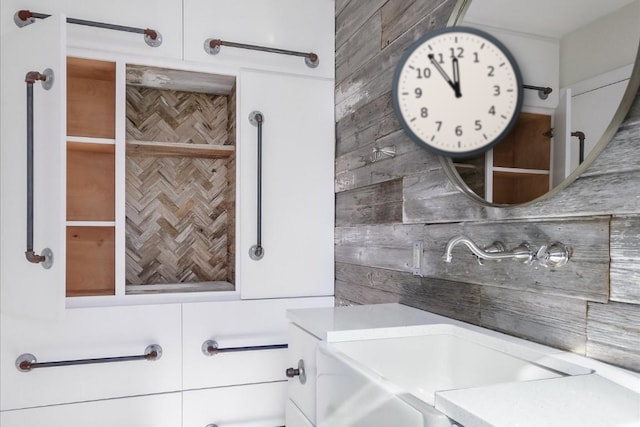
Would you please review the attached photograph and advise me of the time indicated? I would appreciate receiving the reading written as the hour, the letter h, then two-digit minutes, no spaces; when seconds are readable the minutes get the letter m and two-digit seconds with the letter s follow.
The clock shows 11h54
